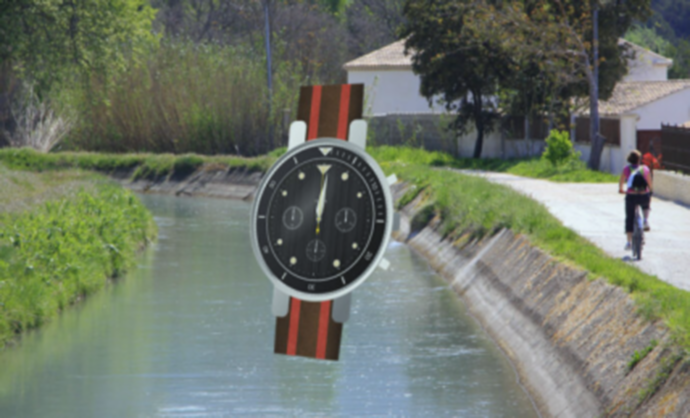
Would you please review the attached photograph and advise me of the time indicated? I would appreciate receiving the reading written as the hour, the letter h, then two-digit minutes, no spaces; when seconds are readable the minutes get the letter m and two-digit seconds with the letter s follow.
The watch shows 12h01
